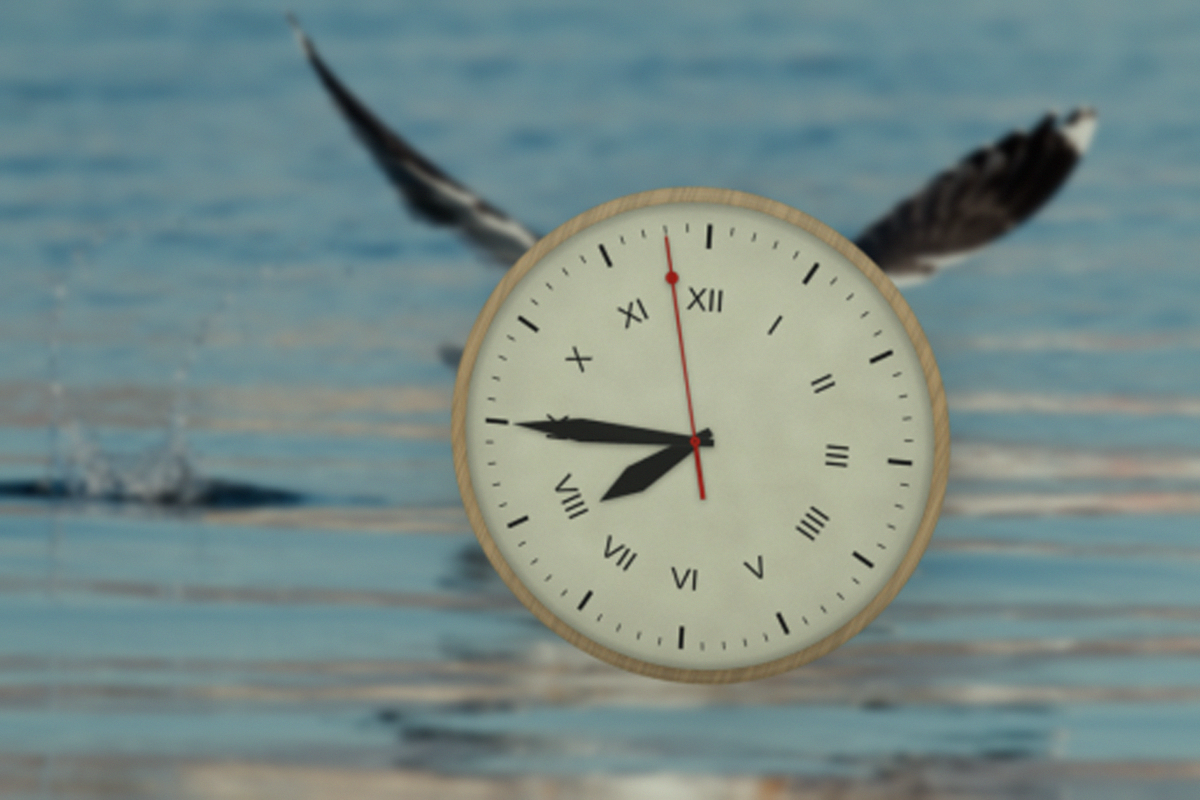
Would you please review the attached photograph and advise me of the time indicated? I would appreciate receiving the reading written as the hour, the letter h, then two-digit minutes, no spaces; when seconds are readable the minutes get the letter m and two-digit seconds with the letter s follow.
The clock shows 7h44m58s
